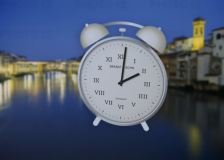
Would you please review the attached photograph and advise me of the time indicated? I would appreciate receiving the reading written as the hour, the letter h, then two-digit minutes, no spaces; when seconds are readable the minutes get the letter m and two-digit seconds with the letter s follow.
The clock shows 2h01
